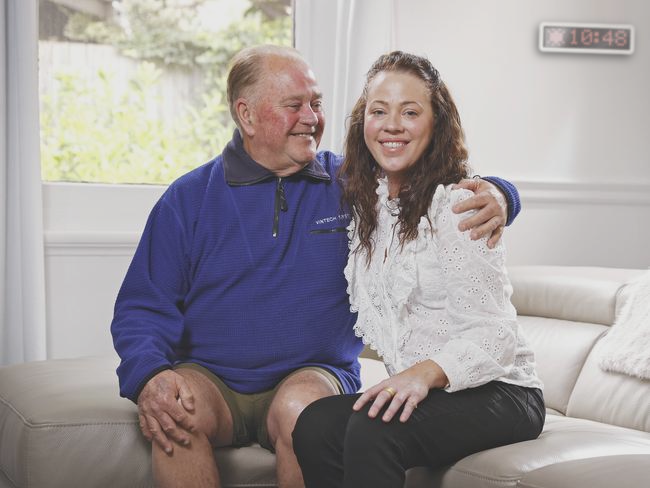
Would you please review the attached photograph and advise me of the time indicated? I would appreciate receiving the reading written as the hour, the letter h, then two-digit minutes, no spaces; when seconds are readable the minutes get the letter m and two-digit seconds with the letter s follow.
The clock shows 10h48
